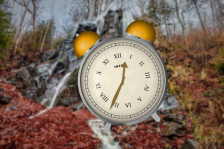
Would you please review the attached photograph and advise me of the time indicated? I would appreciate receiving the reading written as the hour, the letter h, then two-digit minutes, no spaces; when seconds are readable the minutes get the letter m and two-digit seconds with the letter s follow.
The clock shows 12h36
